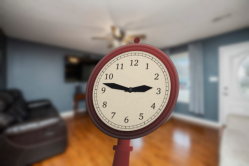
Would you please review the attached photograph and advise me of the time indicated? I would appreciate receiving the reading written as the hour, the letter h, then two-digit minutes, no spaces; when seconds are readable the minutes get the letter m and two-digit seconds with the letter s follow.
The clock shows 2h47
